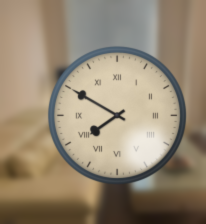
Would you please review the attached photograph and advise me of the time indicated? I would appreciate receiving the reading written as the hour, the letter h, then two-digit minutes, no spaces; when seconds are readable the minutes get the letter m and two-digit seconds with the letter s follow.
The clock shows 7h50
